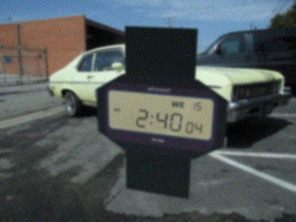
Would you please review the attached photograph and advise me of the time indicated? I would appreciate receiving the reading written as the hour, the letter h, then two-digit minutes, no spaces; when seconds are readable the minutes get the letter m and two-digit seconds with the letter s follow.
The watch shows 2h40m04s
